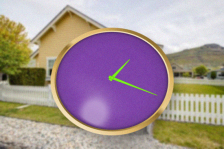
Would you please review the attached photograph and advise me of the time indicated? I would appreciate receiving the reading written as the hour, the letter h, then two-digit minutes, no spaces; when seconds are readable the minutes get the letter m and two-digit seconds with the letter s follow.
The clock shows 1h19
